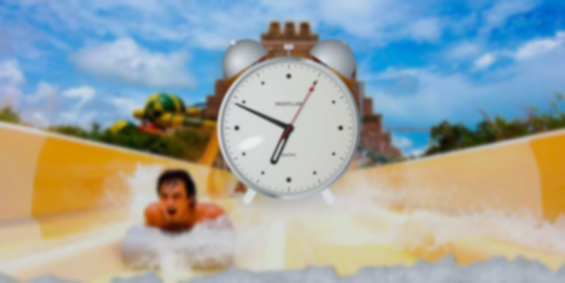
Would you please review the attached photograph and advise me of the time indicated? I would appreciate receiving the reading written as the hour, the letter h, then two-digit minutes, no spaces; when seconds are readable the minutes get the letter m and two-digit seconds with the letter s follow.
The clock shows 6h49m05s
